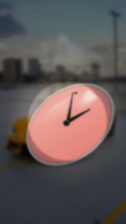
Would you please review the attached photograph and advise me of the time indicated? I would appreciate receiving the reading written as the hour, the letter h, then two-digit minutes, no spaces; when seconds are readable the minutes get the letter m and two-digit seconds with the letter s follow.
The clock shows 1h59
